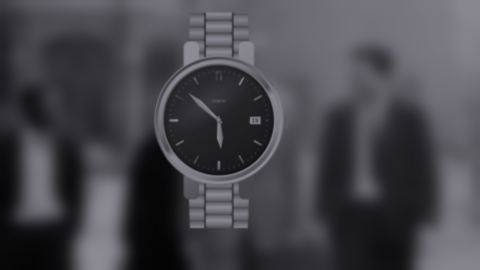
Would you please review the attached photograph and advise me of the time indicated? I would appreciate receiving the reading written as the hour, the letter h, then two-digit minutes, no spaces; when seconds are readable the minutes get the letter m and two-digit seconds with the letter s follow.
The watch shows 5h52
